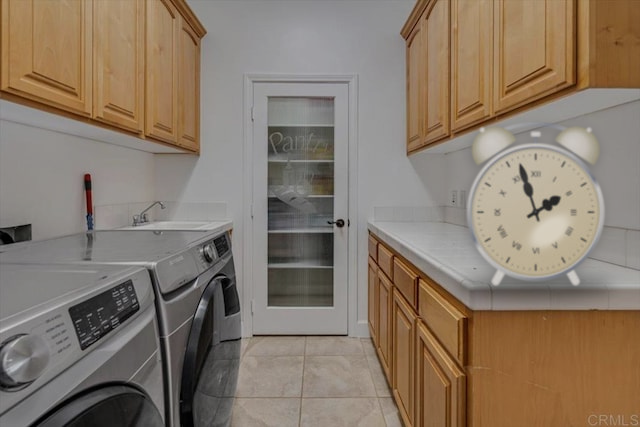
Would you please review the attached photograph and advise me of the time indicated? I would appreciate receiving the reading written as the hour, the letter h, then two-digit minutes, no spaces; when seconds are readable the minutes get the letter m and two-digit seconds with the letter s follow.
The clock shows 1h57
